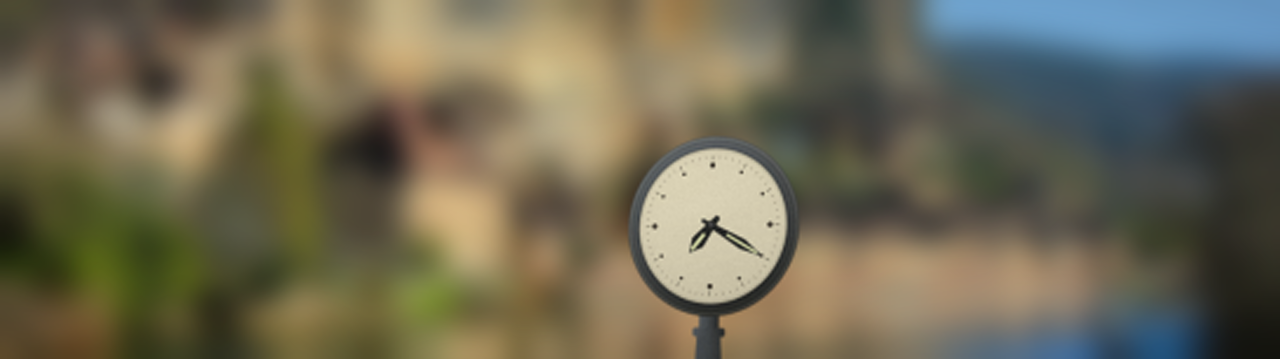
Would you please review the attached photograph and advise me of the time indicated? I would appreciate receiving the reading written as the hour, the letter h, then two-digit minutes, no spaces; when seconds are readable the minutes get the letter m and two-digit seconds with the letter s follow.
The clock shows 7h20
